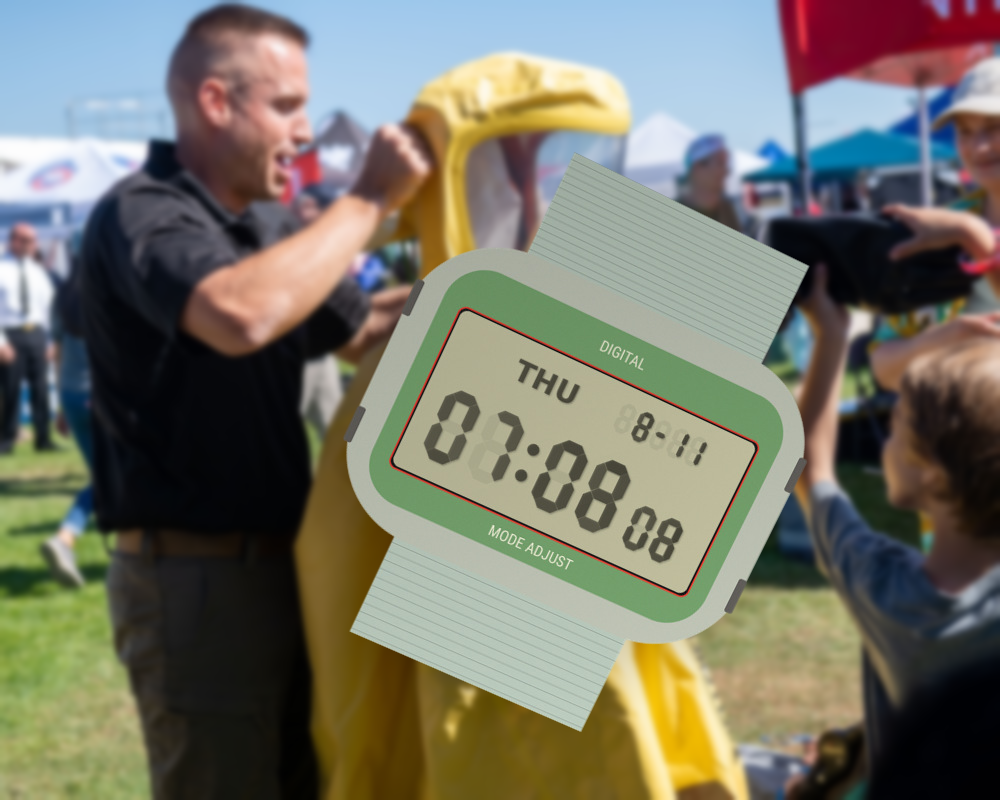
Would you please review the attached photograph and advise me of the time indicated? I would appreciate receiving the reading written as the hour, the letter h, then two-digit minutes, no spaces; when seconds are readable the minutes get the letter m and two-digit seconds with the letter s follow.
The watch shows 7h08m08s
